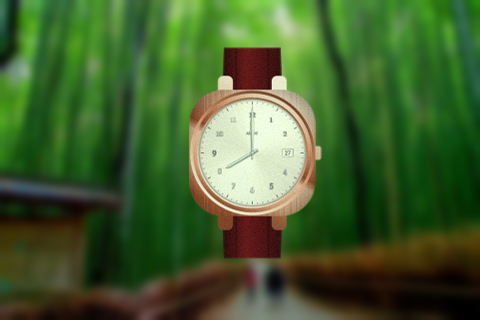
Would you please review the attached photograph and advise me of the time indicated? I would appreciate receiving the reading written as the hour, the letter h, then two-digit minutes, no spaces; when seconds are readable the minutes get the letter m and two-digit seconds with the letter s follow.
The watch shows 8h00
